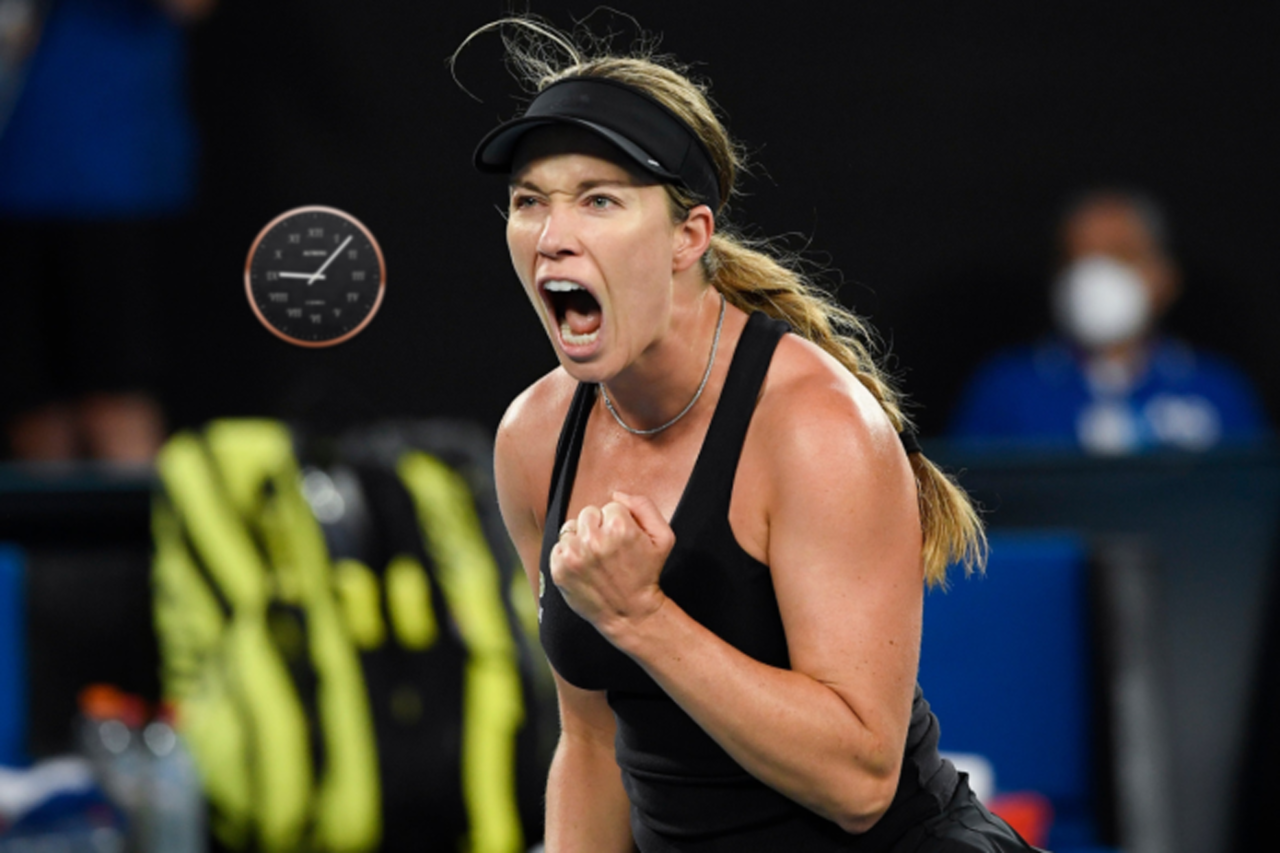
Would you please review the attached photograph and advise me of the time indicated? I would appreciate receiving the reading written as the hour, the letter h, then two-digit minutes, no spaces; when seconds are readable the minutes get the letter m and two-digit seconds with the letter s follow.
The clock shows 9h07
